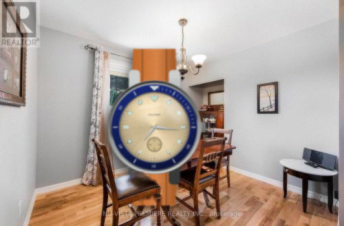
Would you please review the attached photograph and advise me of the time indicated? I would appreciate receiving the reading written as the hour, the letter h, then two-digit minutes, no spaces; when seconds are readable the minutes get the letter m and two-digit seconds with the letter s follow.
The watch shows 7h16
